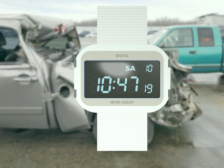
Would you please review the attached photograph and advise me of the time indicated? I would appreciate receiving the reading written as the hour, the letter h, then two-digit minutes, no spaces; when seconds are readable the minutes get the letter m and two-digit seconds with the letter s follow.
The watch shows 10h47m19s
